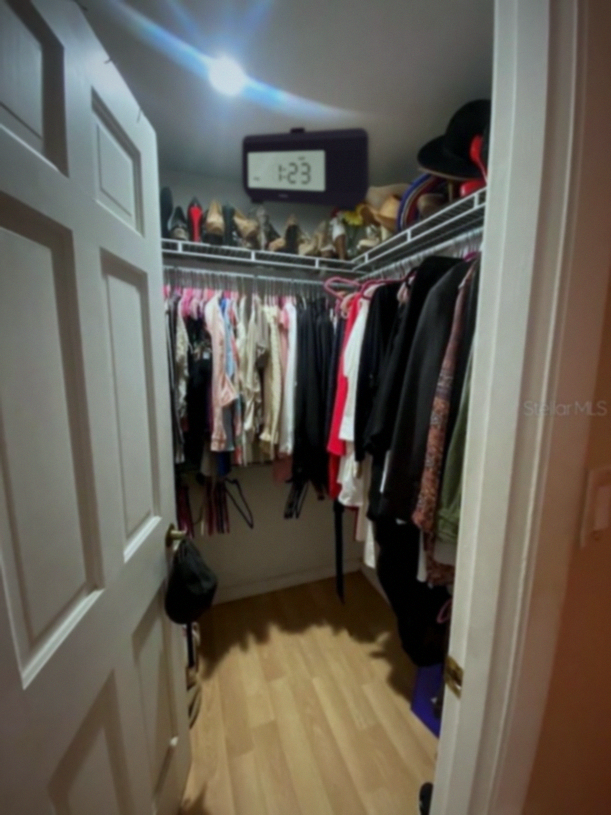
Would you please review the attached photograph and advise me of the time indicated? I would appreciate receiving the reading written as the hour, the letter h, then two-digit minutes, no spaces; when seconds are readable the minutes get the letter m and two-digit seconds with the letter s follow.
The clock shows 1h23
